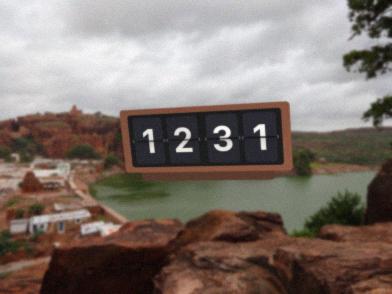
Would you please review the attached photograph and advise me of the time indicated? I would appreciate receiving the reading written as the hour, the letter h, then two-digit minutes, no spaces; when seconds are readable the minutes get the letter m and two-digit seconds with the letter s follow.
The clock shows 12h31
